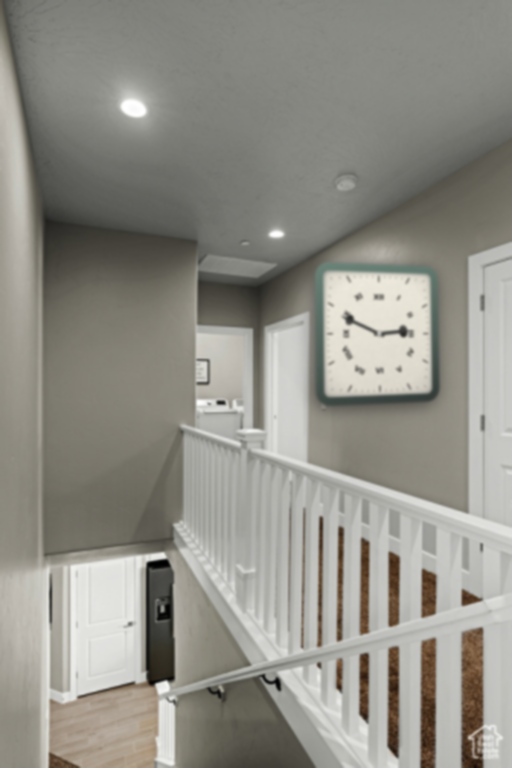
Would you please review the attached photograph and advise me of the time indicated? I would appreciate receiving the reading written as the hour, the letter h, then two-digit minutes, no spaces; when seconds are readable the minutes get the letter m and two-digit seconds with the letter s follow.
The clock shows 2h49
